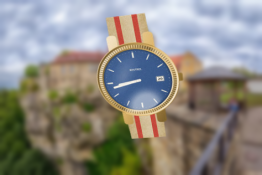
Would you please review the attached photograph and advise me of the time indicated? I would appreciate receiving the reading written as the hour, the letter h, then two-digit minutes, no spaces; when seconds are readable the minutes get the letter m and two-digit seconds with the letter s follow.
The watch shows 8h43
